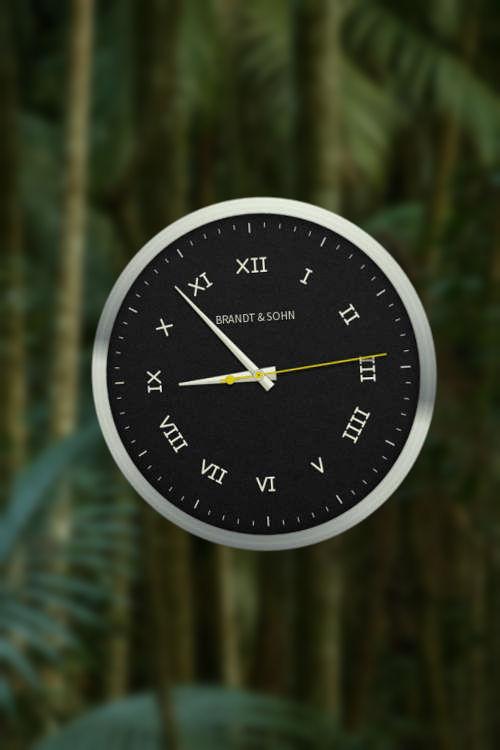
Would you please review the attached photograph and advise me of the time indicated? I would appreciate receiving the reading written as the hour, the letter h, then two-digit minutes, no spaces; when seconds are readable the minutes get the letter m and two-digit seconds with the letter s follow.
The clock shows 8h53m14s
